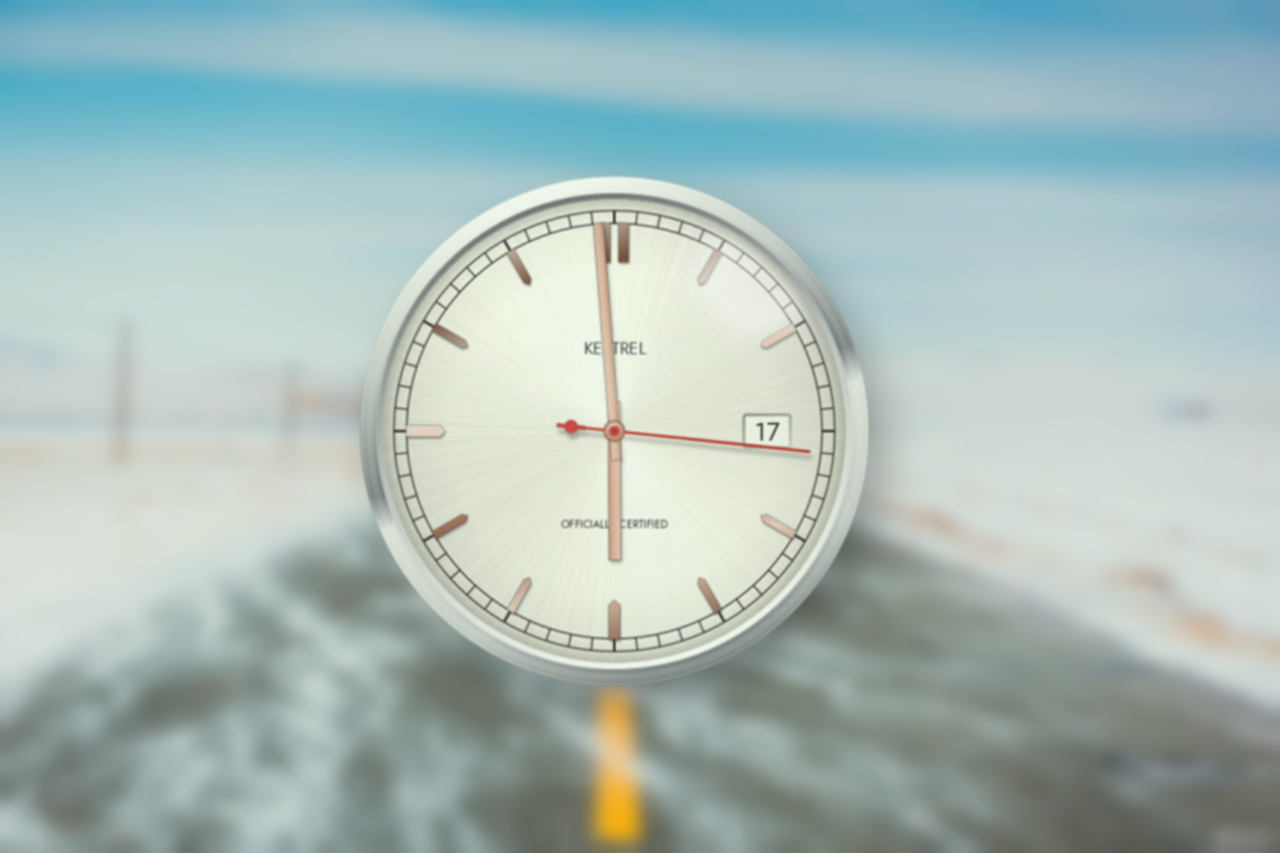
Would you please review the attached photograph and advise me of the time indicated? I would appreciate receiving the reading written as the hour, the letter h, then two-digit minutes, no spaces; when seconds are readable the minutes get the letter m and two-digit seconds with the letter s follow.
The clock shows 5h59m16s
